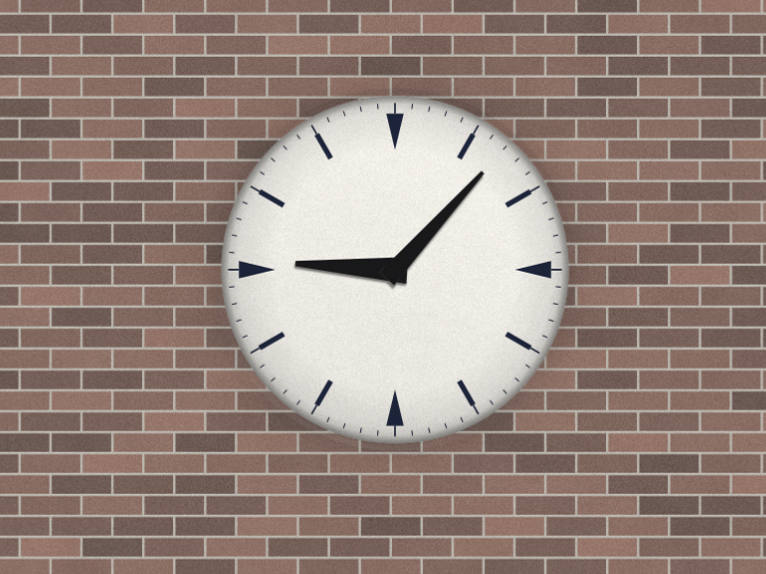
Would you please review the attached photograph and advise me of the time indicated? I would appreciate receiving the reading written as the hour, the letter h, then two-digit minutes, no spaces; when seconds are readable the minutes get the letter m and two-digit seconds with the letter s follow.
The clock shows 9h07
